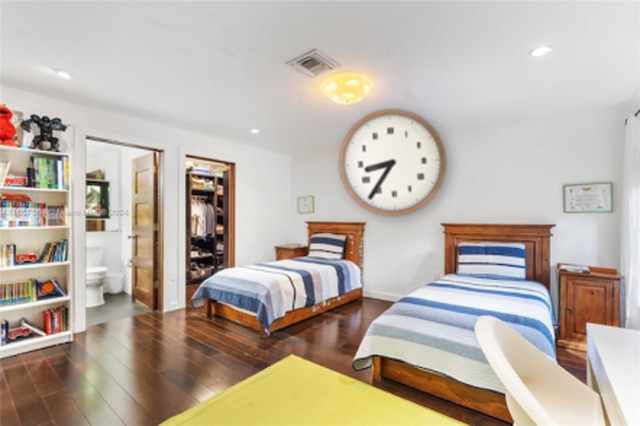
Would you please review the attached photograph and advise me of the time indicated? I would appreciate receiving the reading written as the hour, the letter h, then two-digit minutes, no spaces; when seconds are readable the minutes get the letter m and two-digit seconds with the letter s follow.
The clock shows 8h36
